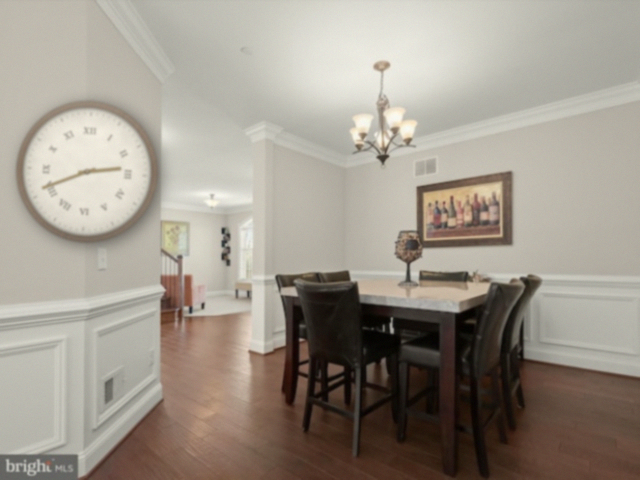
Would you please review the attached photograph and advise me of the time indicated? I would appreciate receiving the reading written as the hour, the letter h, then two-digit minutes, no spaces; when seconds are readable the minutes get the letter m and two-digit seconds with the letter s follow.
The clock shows 2h41
